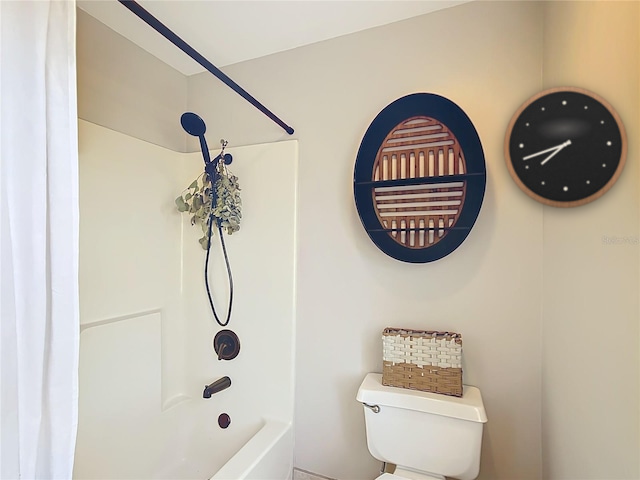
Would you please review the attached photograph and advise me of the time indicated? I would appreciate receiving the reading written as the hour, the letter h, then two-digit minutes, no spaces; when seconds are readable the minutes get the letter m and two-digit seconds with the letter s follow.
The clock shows 7h42
